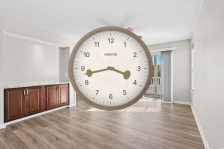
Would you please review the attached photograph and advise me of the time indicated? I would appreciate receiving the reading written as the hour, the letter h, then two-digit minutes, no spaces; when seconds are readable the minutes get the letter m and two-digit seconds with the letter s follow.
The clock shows 3h43
